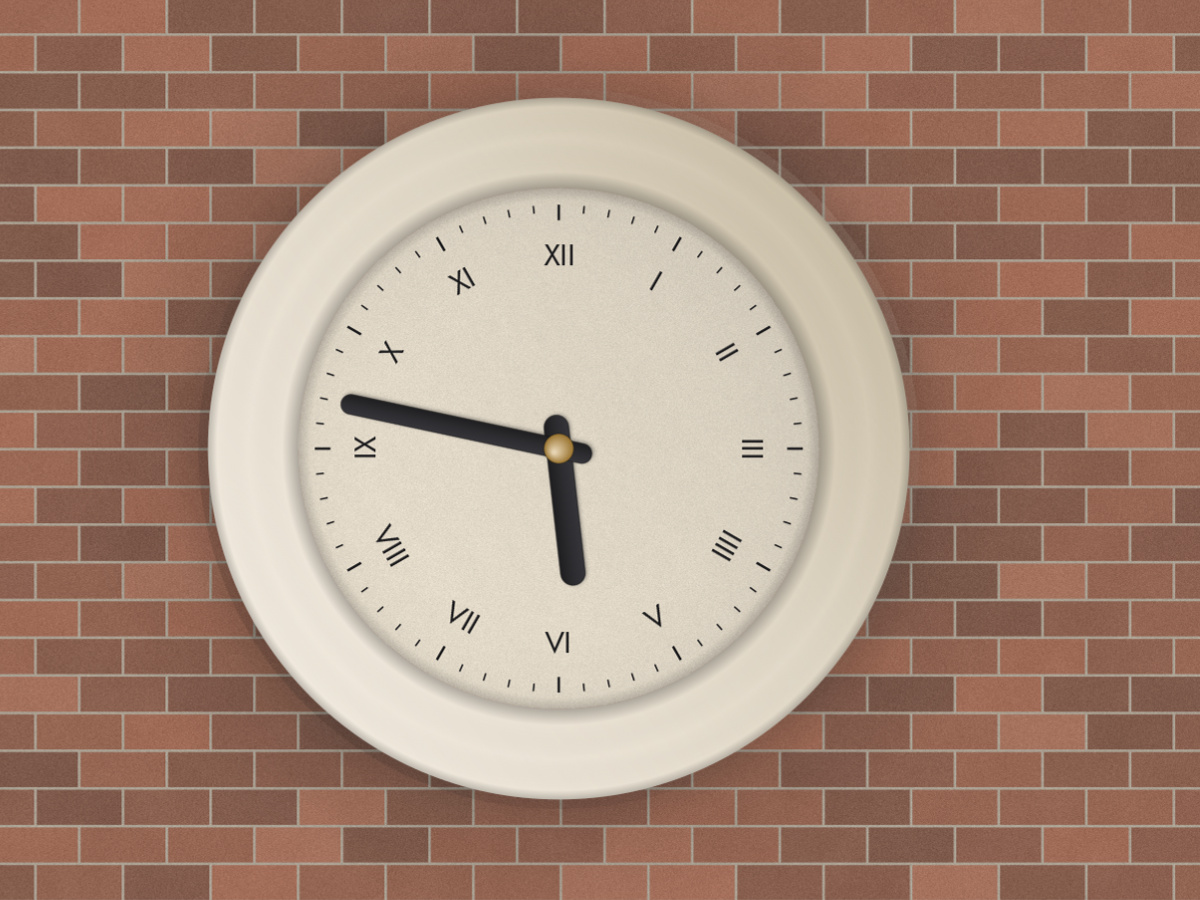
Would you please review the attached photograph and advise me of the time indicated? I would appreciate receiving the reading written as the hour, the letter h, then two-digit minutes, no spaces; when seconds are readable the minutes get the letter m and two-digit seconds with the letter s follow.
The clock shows 5h47
